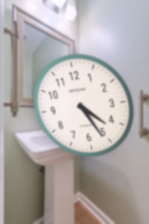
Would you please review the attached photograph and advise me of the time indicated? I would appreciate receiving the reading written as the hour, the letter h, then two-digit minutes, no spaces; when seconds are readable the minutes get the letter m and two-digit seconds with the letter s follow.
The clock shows 4h26
